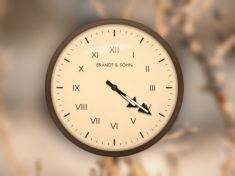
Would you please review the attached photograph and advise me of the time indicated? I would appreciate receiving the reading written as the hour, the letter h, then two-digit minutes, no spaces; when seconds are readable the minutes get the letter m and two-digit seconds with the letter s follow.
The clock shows 4h21
